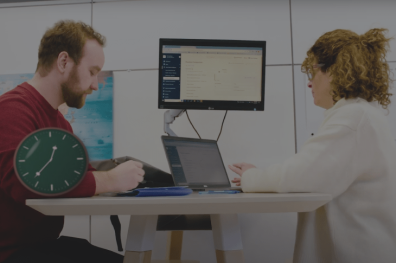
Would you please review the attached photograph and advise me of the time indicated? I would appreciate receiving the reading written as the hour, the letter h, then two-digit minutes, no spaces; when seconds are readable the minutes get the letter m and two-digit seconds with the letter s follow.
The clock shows 12h37
